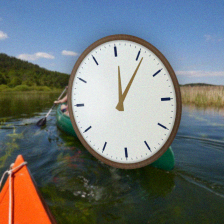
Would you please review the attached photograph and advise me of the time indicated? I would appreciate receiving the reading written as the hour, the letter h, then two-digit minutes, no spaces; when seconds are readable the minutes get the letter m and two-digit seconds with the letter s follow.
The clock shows 12h06
